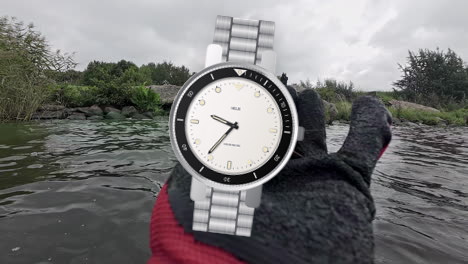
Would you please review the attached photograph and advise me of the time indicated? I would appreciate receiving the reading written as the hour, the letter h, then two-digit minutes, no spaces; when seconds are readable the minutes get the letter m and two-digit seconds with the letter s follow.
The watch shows 9h36
